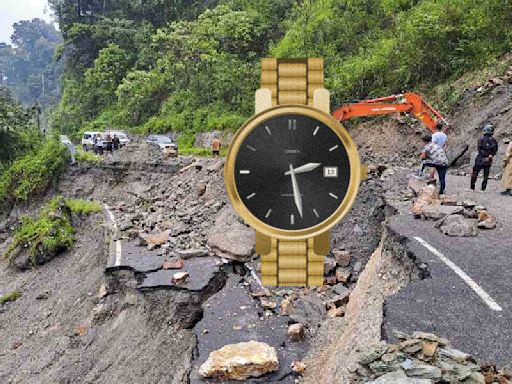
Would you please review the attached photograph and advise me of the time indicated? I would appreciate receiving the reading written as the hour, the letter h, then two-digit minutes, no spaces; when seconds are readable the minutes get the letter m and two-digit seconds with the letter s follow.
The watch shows 2h28
